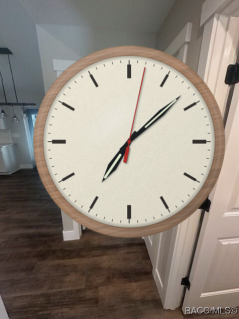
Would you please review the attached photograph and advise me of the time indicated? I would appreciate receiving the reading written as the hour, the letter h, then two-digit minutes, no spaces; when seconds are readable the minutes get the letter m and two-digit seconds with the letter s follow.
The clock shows 7h08m02s
